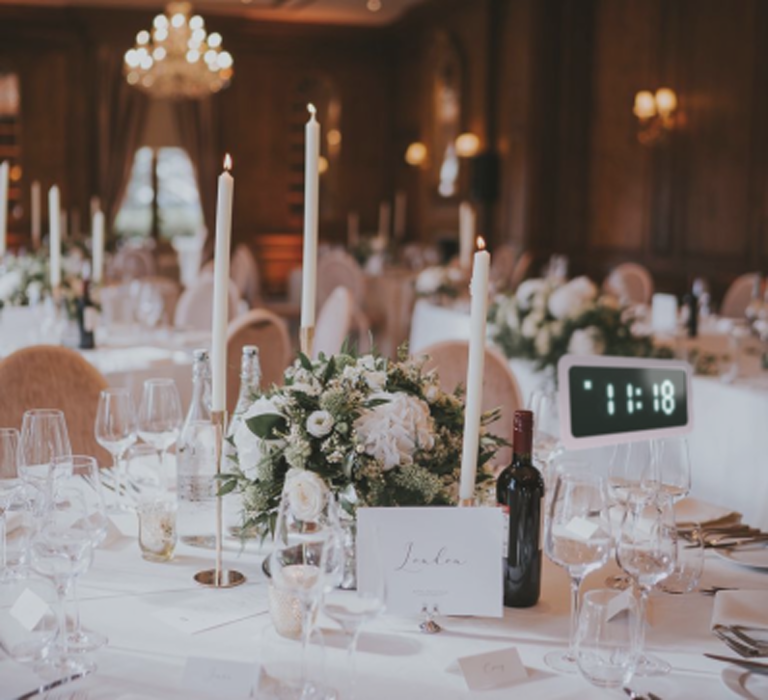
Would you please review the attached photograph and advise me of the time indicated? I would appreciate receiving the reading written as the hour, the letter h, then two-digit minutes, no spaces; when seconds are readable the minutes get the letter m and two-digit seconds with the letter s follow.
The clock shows 11h18
